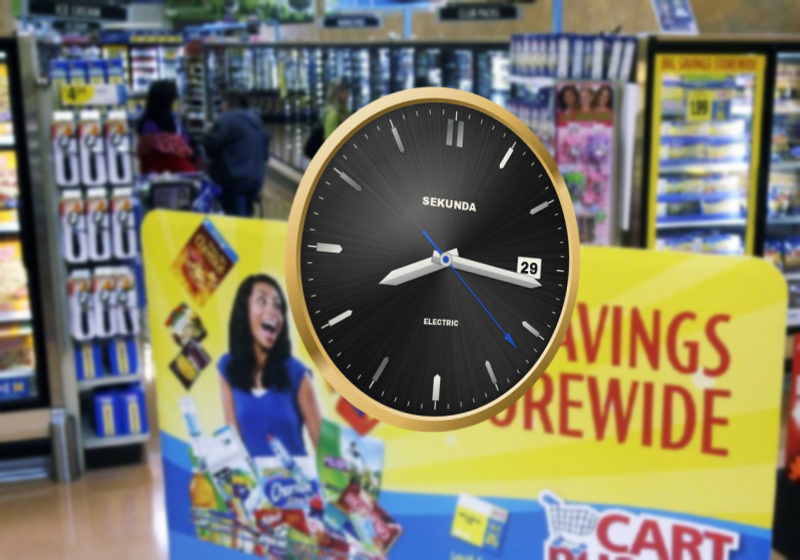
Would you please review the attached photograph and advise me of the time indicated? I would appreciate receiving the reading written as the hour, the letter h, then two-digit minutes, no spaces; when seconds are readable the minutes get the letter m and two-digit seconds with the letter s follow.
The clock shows 8h16m22s
